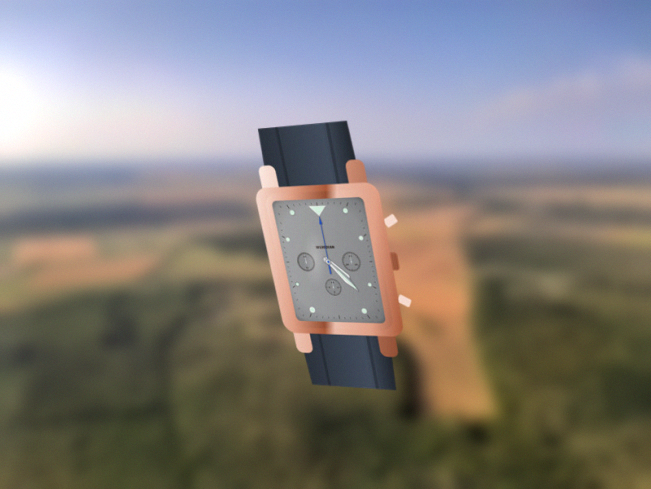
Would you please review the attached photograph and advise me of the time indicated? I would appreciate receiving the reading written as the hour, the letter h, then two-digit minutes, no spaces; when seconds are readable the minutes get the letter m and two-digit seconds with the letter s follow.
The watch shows 4h23
